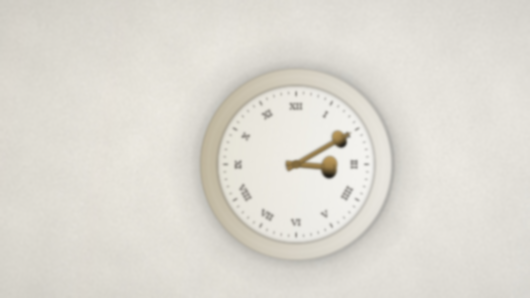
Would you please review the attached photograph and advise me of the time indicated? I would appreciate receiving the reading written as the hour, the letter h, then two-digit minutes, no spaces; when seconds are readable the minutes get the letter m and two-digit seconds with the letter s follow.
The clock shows 3h10
